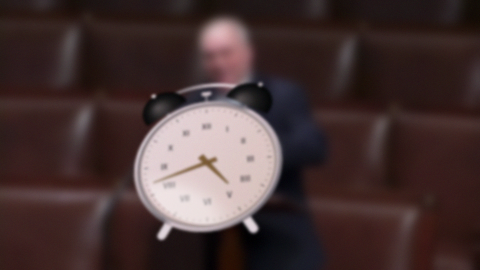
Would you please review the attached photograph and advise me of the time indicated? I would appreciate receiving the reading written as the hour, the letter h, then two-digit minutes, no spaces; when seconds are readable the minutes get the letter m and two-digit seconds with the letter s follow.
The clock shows 4h42
